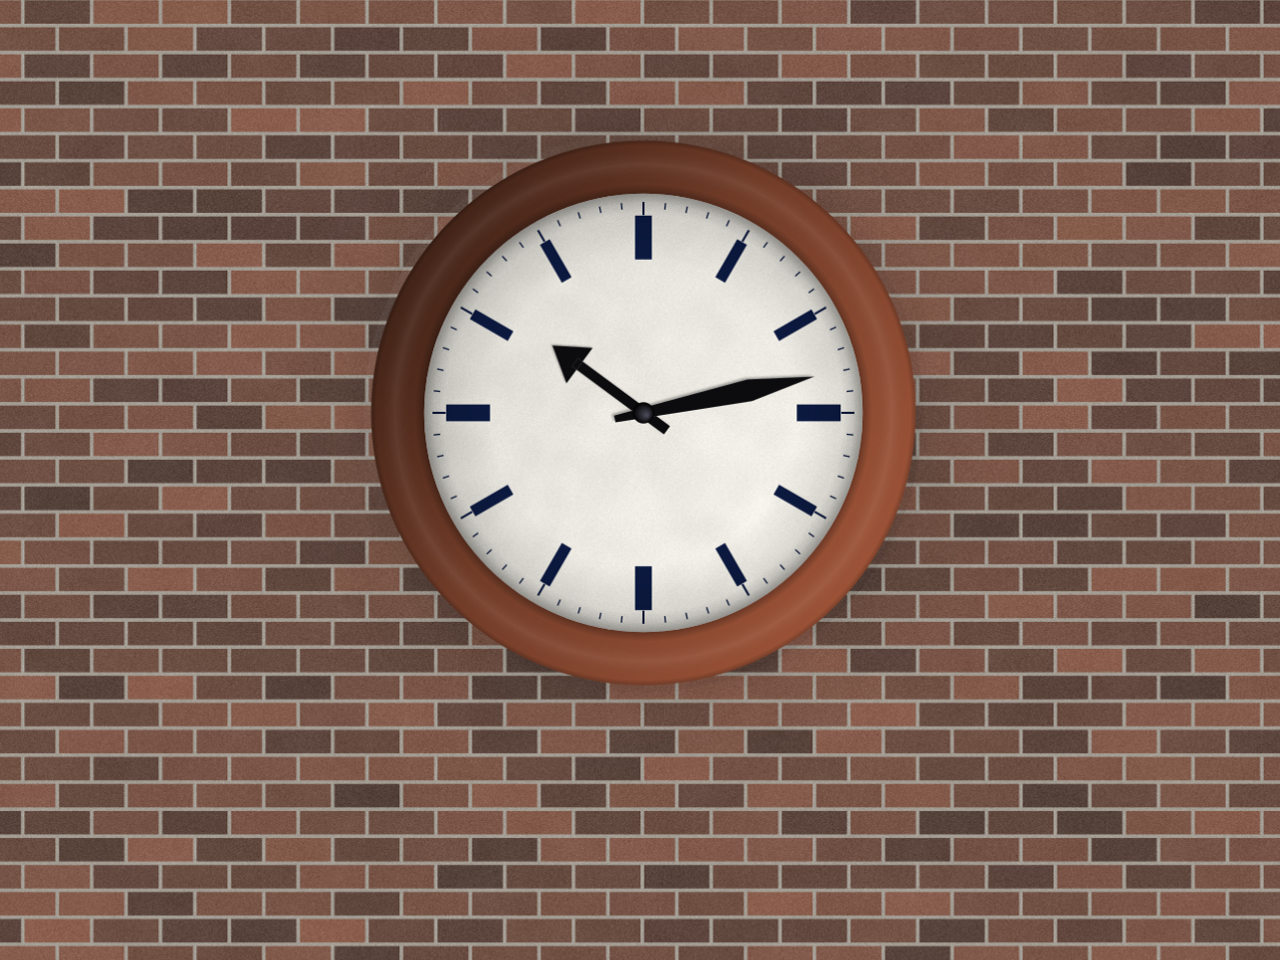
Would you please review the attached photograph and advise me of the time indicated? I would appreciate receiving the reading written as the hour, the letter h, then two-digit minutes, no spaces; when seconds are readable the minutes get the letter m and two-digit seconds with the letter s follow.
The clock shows 10h13
